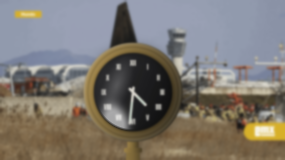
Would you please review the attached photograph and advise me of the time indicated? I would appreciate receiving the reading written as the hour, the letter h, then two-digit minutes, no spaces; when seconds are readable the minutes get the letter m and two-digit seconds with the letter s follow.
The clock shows 4h31
